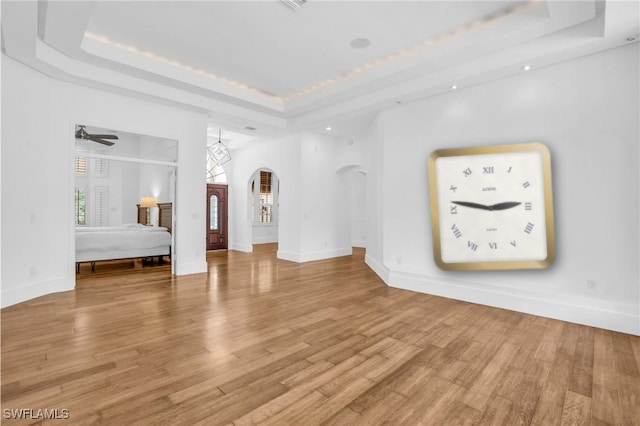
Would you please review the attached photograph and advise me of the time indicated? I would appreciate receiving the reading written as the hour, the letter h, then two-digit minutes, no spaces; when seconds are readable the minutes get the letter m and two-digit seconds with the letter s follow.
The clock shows 2h47
